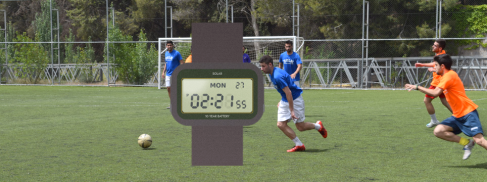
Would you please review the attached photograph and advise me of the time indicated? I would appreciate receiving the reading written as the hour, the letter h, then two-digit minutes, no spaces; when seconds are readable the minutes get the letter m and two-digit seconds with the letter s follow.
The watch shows 2h21m55s
